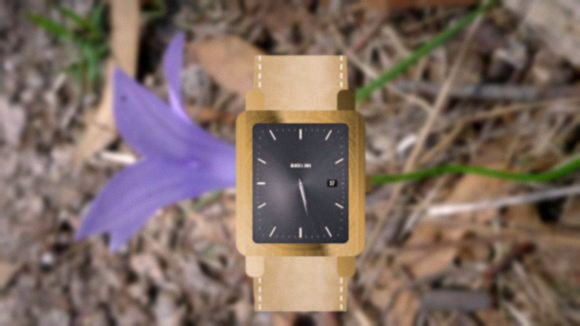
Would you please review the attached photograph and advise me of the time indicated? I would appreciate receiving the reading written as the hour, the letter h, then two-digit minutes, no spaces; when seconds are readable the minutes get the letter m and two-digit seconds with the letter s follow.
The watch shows 5h28
